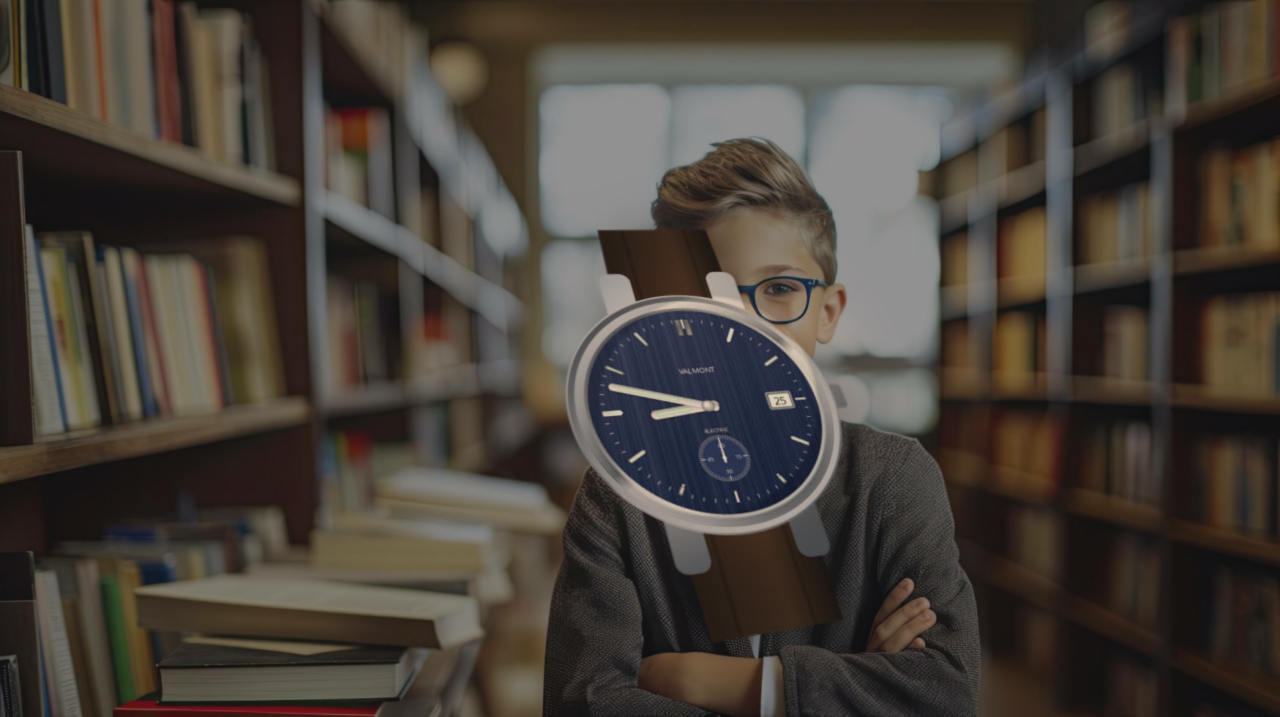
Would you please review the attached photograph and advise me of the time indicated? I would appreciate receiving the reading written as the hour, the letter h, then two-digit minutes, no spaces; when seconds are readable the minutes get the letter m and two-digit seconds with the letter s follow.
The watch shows 8h48
